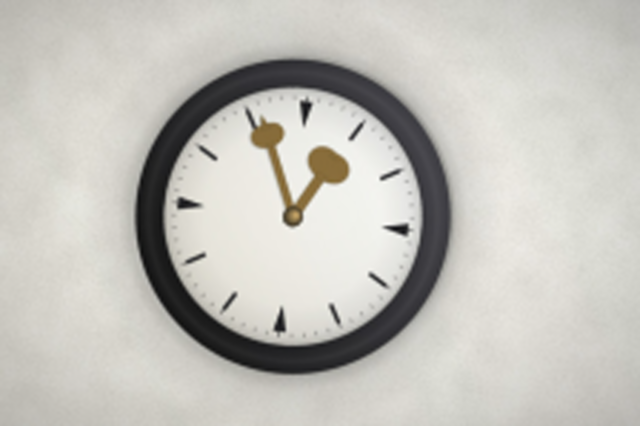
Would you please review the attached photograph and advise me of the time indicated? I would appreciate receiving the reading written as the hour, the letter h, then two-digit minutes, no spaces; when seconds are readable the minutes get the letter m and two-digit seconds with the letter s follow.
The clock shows 12h56
